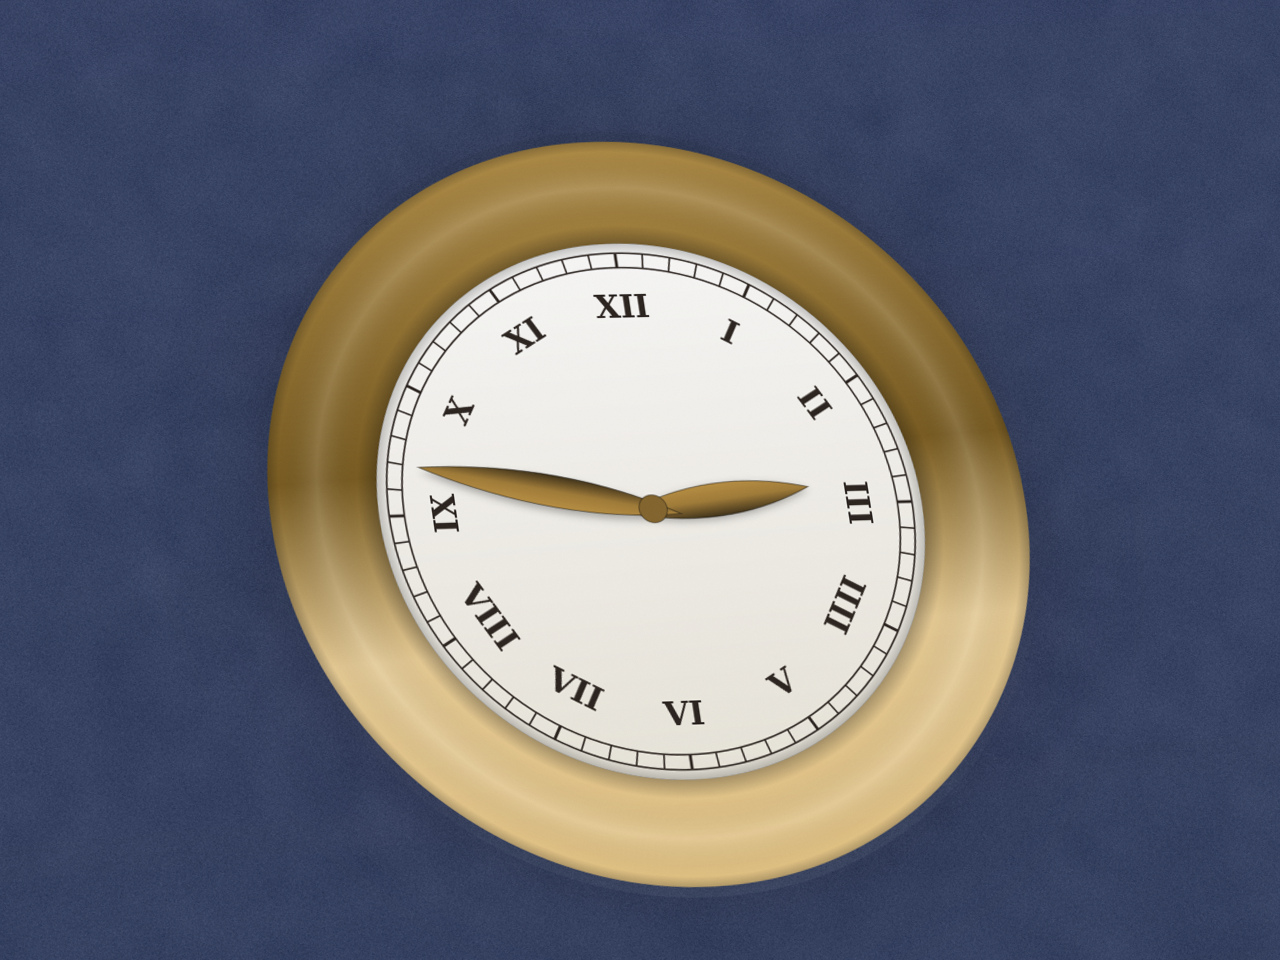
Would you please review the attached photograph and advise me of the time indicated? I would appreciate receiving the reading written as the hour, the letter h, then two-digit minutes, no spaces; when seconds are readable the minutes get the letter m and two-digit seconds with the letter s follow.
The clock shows 2h47
